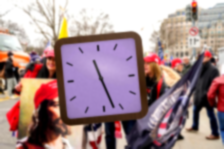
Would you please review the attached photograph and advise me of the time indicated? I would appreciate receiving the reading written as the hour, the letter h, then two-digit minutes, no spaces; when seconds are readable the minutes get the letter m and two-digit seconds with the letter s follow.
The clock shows 11h27
